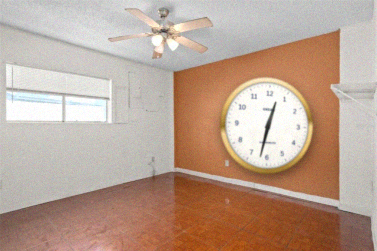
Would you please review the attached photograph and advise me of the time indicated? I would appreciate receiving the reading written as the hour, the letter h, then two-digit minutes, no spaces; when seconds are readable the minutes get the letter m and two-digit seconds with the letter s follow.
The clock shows 12h32
